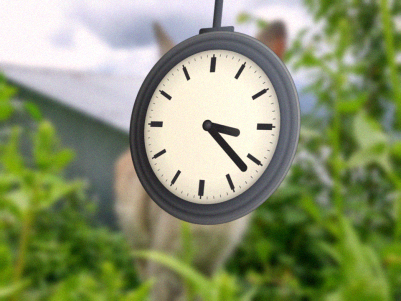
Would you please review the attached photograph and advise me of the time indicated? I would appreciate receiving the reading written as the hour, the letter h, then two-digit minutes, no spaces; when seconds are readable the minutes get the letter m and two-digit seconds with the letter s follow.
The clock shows 3h22
